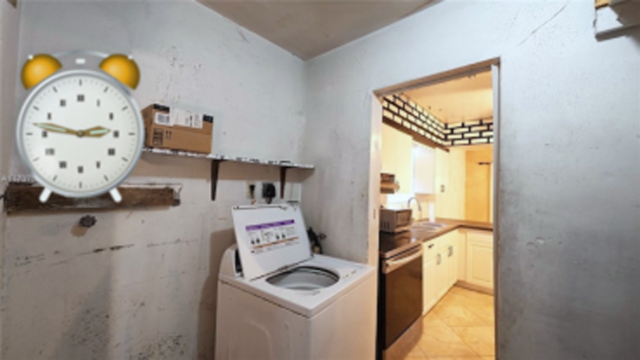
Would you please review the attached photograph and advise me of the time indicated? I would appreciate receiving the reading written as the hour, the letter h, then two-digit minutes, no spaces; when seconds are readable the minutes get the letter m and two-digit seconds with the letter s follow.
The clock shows 2h47
